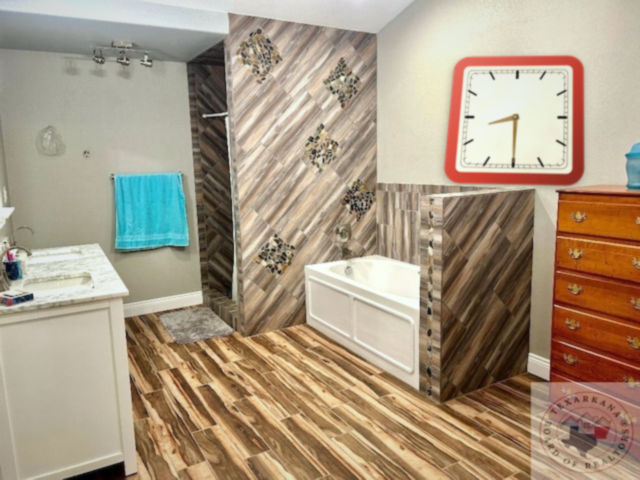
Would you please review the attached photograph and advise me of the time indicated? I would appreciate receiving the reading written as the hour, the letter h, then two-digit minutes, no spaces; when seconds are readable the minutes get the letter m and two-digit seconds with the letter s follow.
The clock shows 8h30
